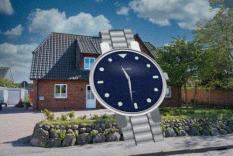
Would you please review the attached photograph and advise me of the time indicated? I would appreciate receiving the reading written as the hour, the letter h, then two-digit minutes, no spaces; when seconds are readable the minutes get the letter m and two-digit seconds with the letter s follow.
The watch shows 11h31
